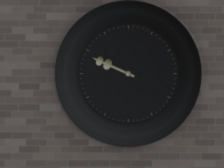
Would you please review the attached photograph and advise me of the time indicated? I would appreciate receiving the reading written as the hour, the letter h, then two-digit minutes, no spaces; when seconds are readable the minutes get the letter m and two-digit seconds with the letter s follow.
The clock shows 9h49
